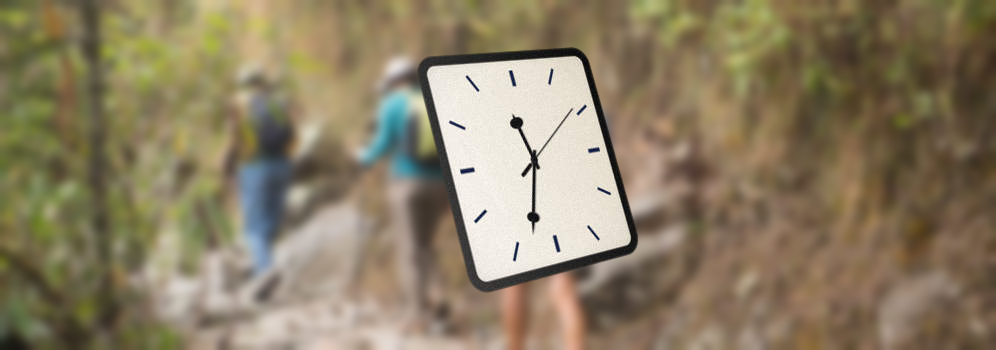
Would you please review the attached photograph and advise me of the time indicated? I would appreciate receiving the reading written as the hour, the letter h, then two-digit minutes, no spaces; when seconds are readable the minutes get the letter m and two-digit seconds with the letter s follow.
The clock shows 11h33m09s
